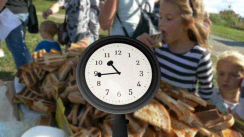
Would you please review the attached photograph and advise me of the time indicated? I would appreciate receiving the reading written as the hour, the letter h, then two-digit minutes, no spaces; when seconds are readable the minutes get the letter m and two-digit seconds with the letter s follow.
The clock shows 10h44
